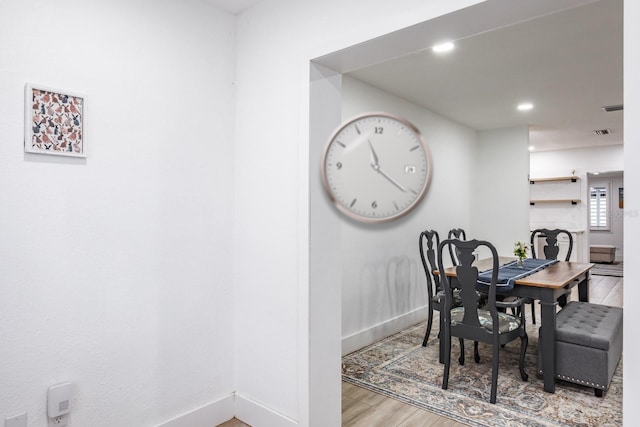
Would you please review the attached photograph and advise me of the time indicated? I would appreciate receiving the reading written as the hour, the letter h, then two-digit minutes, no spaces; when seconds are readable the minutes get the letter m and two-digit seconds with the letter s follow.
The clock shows 11h21
